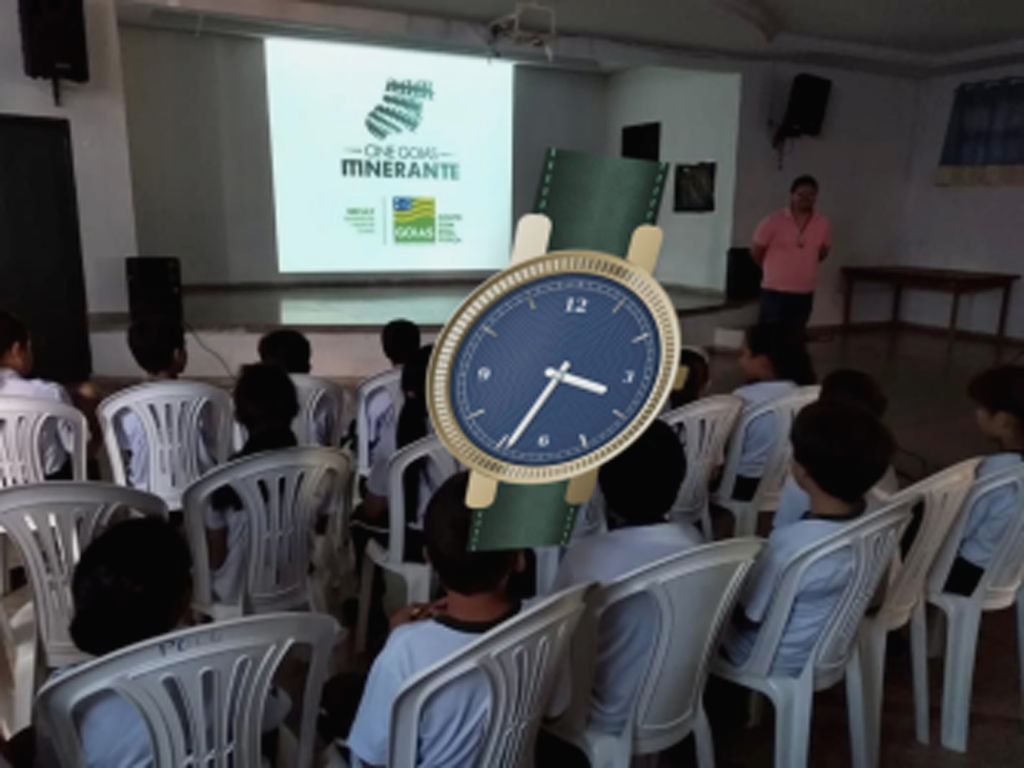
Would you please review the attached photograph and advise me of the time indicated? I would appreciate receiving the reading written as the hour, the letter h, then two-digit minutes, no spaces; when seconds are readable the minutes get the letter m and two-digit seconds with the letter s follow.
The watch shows 3h34
